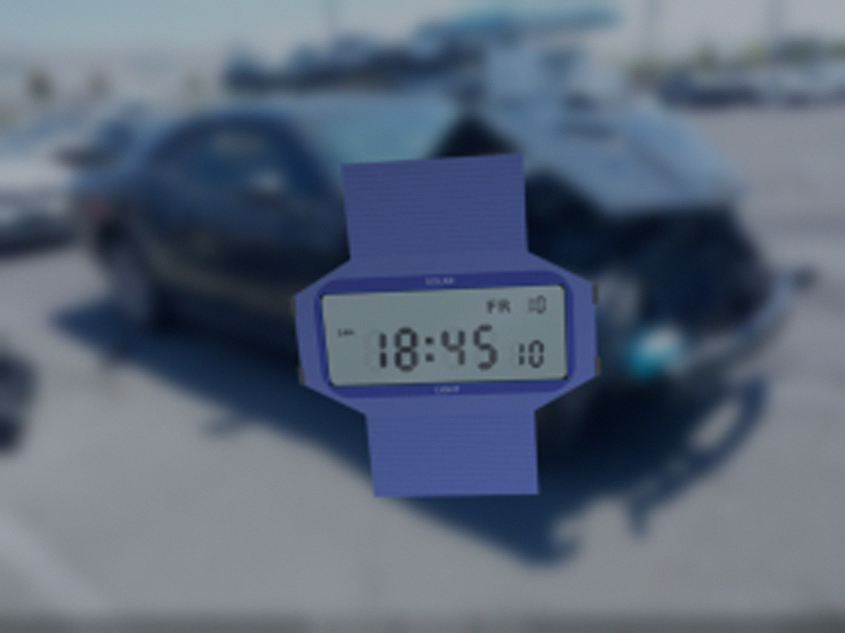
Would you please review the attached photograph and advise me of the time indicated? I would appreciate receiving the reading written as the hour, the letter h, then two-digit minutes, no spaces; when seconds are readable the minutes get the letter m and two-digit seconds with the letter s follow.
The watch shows 18h45m10s
